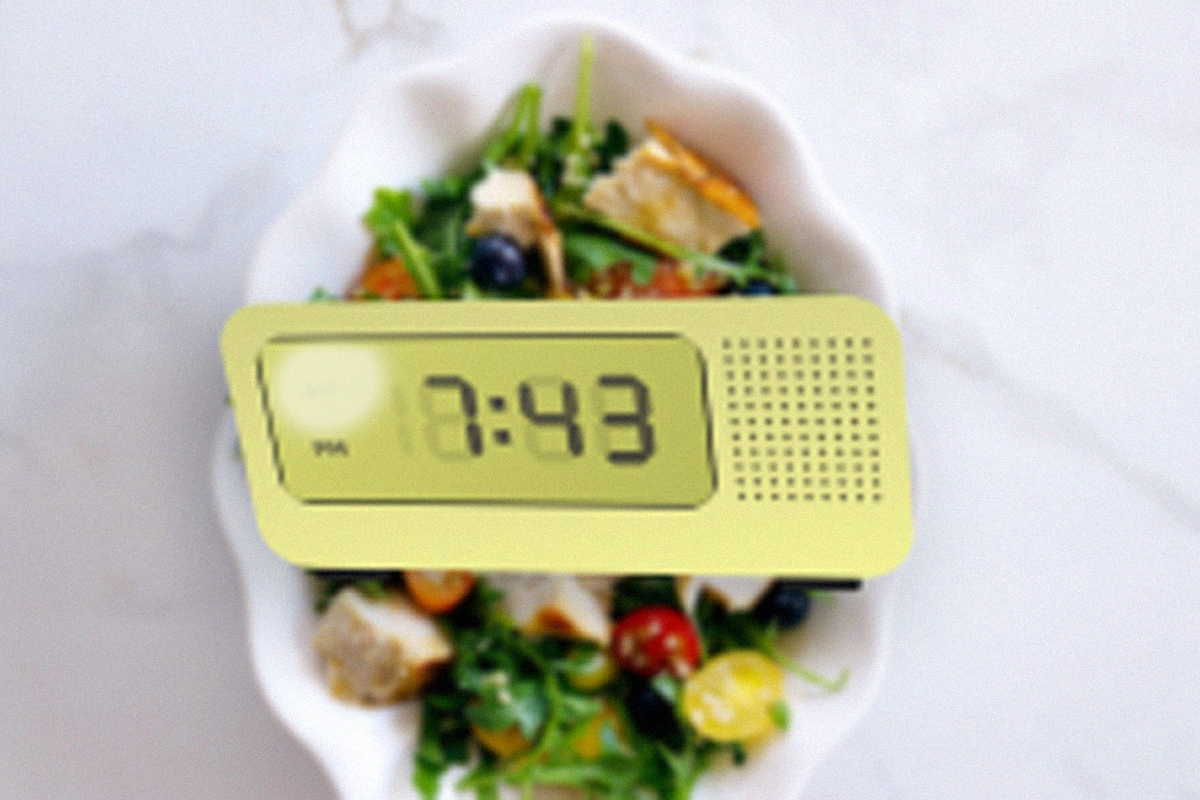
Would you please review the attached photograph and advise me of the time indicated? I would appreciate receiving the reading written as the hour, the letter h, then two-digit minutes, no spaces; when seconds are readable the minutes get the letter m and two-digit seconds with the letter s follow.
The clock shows 7h43
